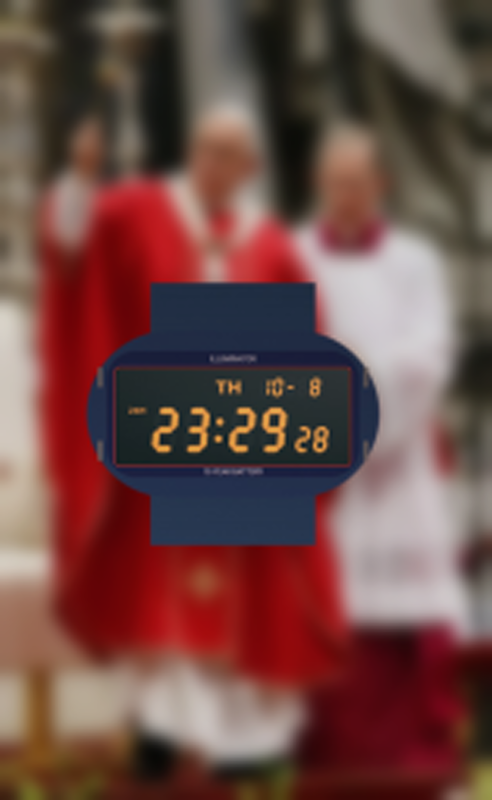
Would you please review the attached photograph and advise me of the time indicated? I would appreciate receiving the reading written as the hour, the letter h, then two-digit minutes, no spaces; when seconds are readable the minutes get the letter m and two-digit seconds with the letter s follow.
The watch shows 23h29m28s
